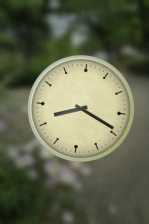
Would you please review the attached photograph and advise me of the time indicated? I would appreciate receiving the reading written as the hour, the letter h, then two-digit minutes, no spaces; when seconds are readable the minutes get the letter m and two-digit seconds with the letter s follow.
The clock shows 8h19
